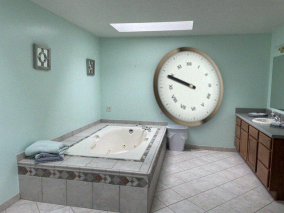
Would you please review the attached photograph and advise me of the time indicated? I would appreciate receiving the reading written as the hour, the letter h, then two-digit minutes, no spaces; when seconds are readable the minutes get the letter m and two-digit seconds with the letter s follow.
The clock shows 9h49
